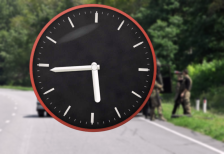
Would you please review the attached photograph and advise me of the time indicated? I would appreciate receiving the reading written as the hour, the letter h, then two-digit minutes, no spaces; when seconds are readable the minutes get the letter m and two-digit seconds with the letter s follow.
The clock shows 5h44
